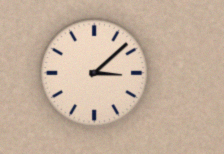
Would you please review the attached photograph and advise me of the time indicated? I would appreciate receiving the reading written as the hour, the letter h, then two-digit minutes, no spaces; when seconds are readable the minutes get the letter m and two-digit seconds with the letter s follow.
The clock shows 3h08
